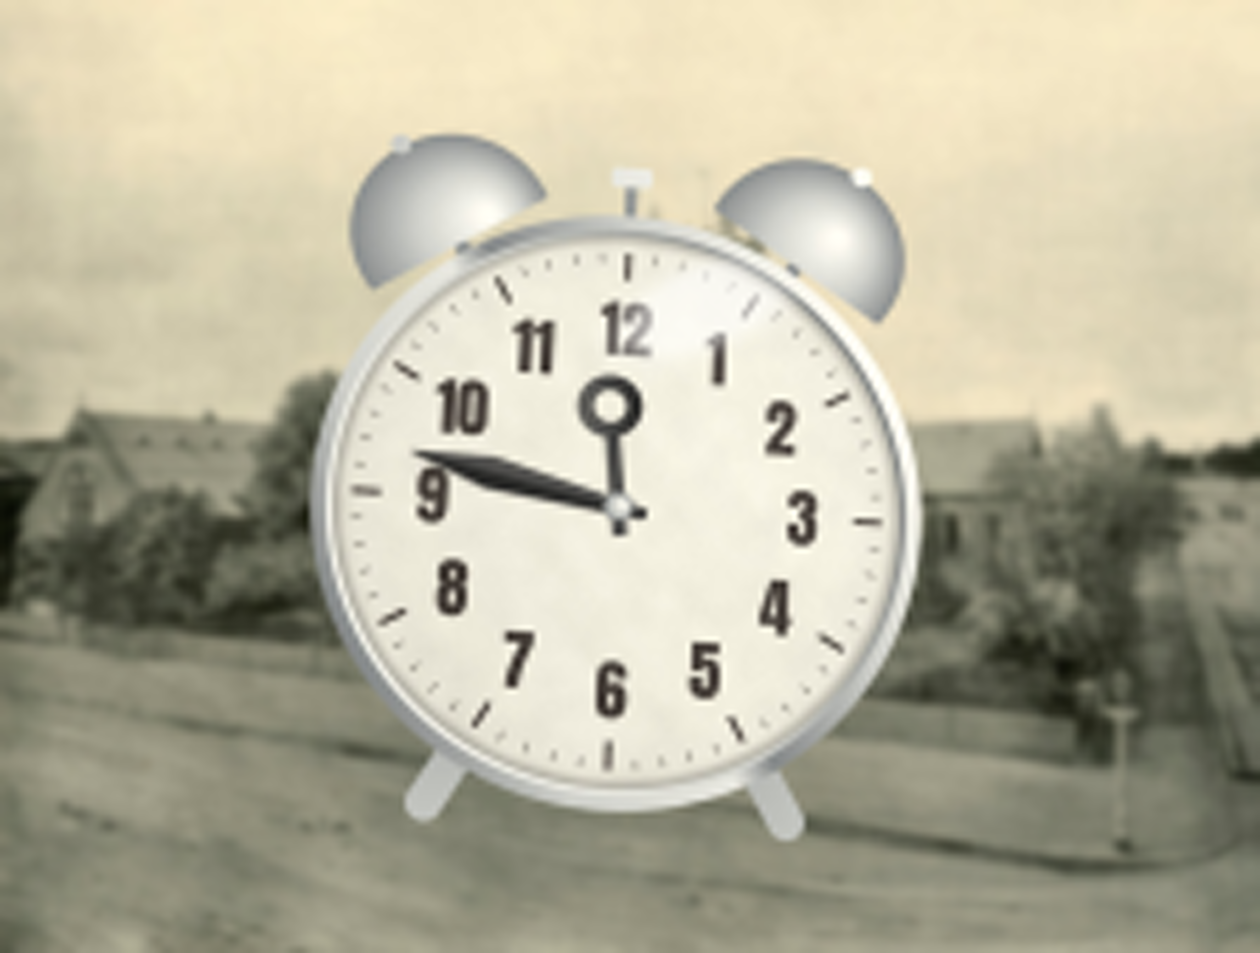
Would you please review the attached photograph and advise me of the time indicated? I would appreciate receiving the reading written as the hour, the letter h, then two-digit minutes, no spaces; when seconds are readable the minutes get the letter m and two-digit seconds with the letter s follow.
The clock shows 11h47
